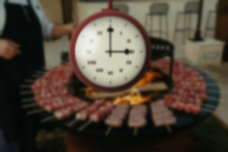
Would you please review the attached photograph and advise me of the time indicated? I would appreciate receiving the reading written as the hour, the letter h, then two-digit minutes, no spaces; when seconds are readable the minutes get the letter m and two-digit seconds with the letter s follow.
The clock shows 3h00
